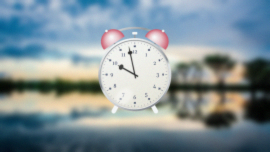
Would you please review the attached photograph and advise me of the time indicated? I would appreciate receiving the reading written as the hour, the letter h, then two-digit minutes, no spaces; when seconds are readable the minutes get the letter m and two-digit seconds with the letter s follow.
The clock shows 9h58
